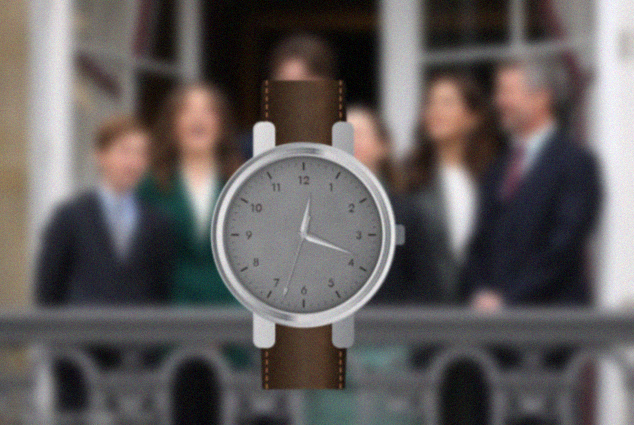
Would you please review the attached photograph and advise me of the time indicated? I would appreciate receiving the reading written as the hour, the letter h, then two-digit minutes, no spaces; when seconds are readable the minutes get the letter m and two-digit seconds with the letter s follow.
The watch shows 12h18m33s
